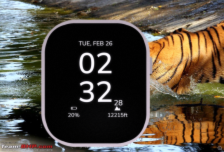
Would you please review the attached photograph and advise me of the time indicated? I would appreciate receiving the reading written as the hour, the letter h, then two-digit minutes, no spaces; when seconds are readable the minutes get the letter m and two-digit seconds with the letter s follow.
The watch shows 2h32
